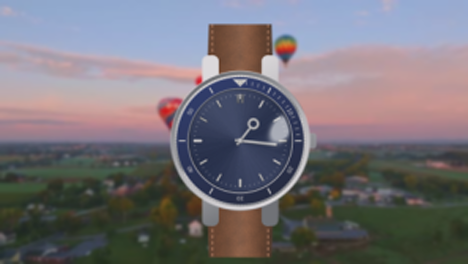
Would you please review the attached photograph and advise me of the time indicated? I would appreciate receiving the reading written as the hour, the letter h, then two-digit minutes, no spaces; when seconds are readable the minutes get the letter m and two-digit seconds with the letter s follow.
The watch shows 1h16
